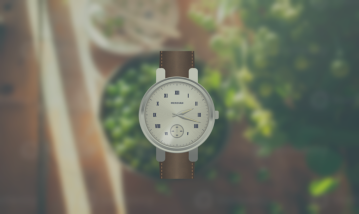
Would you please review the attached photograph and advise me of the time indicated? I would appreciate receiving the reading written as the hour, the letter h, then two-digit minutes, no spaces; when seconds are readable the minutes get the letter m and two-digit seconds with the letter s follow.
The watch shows 2h18
